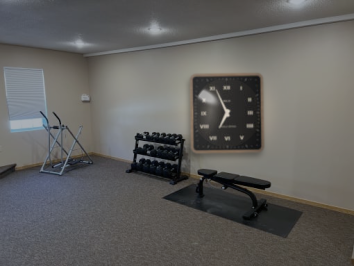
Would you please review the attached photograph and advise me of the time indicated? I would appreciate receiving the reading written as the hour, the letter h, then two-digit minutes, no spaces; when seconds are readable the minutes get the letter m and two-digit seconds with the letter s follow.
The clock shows 6h56
